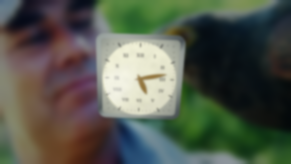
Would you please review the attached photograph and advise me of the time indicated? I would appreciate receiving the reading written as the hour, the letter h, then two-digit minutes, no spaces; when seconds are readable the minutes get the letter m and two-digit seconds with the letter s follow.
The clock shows 5h13
